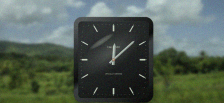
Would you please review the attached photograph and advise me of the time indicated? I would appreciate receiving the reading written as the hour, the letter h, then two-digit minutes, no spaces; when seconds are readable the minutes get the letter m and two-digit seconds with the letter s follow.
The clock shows 12h08
